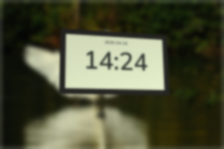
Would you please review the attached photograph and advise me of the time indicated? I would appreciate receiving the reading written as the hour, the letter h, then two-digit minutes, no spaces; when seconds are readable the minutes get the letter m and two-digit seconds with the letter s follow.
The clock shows 14h24
